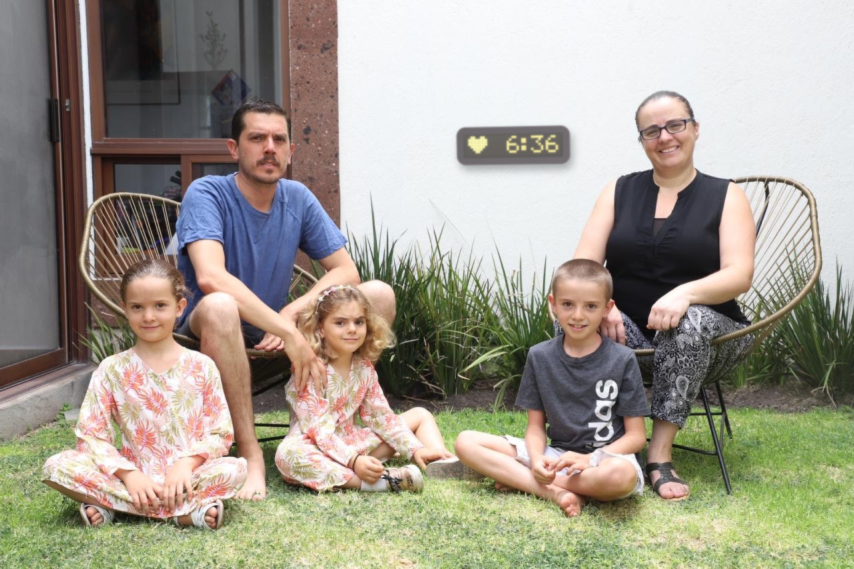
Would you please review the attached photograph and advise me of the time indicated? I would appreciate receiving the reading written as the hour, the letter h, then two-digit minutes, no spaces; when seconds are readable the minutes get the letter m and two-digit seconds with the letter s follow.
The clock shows 6h36
